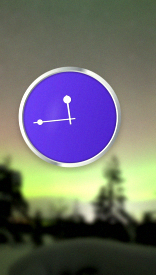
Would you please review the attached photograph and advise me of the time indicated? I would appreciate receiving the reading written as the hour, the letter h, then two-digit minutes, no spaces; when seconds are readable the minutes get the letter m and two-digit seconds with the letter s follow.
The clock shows 11h44
